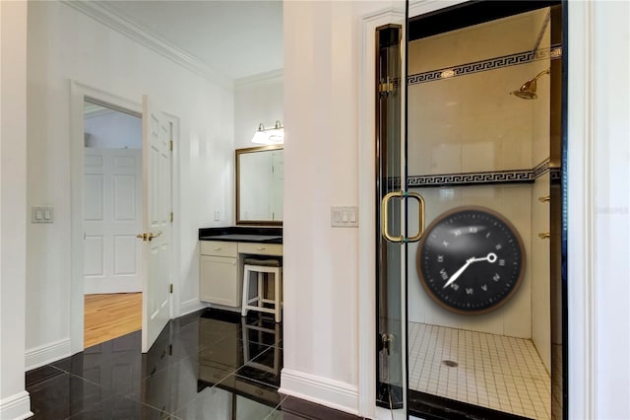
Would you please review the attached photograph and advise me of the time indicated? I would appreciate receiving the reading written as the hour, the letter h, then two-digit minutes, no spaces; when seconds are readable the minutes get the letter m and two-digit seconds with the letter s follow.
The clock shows 2h37
